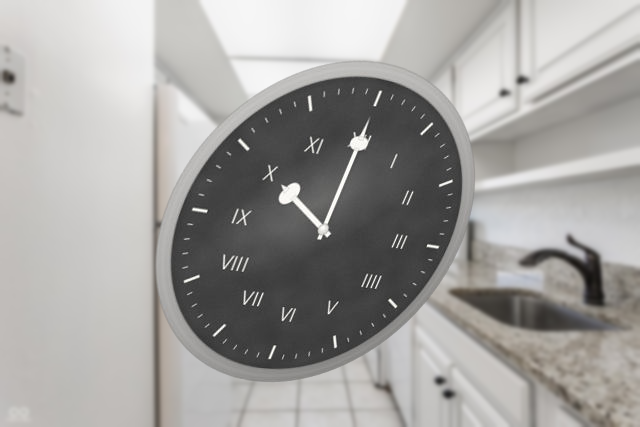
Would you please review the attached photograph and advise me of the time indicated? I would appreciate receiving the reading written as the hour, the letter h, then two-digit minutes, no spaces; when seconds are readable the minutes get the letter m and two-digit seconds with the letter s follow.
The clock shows 10h00
